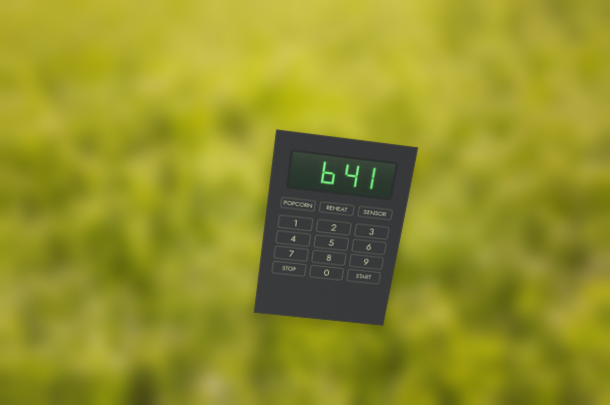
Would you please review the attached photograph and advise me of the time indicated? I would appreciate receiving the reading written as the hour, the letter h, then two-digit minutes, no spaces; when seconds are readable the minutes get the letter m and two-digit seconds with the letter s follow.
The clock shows 6h41
